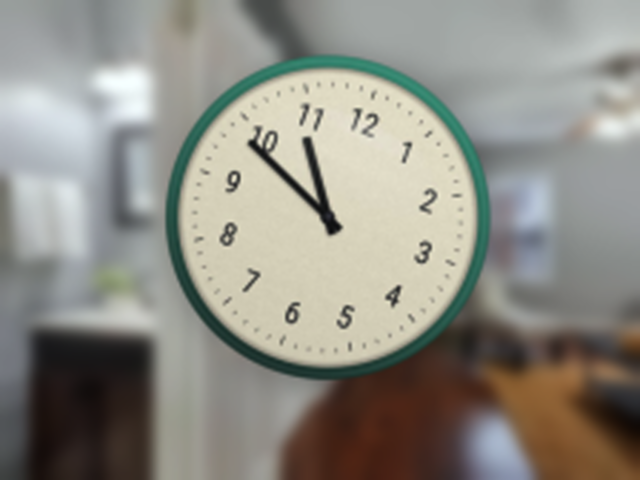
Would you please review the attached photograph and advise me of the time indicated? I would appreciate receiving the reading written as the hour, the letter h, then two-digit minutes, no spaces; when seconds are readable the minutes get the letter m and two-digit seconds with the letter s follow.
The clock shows 10h49
